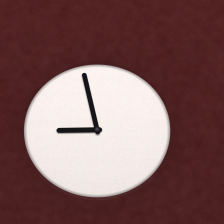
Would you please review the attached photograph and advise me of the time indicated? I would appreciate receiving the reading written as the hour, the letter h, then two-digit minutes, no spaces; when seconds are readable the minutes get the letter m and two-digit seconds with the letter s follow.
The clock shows 8h58
